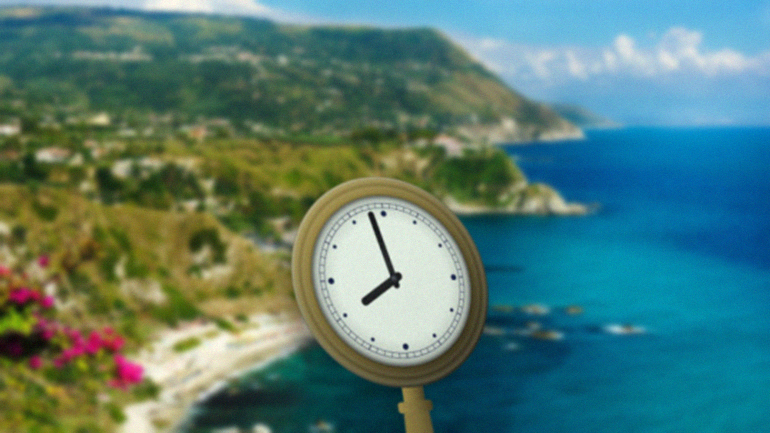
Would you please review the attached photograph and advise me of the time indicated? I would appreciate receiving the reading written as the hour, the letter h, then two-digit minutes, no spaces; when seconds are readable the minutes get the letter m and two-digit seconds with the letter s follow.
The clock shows 7h58
